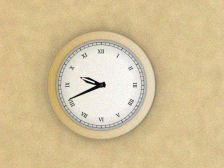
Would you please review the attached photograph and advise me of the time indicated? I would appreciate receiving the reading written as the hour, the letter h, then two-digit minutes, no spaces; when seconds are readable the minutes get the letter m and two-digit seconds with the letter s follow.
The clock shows 9h41
